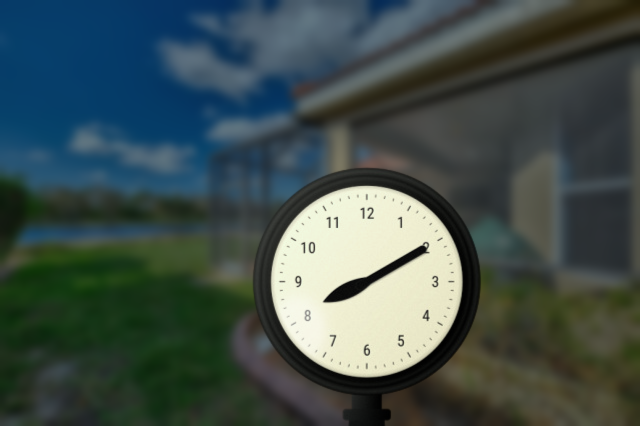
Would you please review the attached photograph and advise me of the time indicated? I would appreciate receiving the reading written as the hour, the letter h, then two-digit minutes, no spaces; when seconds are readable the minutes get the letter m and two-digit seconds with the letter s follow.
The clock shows 8h10
